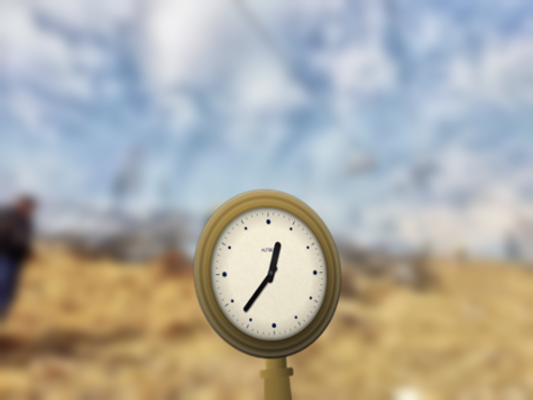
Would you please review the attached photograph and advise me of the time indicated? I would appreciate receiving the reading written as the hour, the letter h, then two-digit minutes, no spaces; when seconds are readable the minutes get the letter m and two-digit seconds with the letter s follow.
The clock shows 12h37
